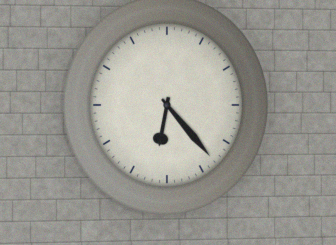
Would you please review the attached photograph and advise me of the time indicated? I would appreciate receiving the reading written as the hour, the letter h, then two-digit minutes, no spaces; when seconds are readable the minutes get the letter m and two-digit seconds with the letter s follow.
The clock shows 6h23
